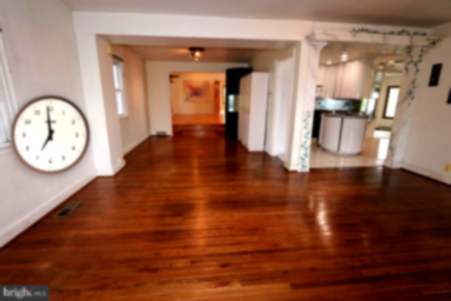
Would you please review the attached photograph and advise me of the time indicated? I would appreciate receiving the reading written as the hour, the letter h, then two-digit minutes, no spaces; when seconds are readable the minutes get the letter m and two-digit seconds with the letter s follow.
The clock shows 6h59
